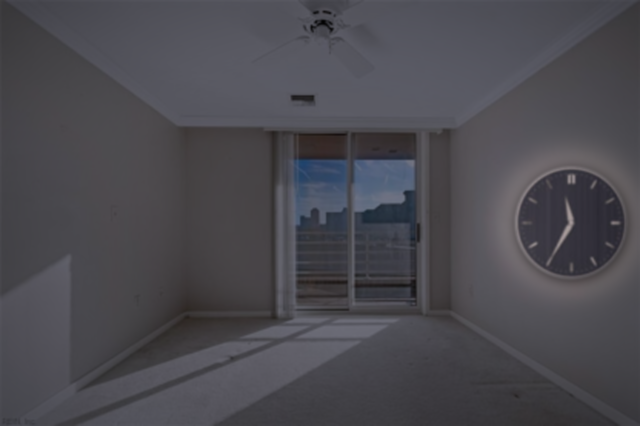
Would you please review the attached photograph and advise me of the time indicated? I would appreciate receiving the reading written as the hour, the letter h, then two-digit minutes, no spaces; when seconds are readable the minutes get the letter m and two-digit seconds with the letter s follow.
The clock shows 11h35
